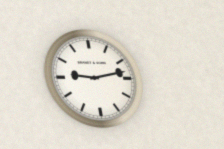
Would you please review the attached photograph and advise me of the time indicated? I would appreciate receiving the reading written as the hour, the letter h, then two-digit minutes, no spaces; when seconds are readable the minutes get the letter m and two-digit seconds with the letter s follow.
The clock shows 9h13
